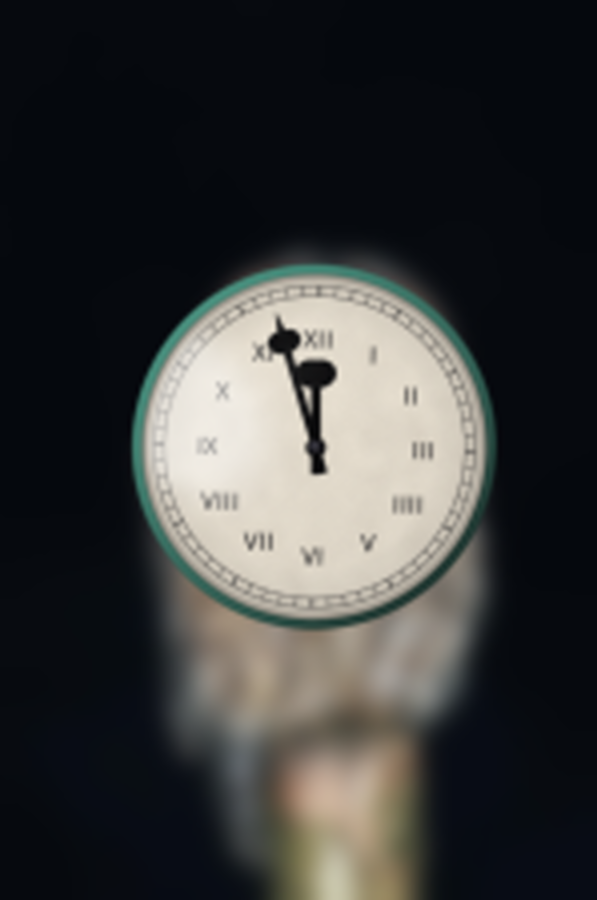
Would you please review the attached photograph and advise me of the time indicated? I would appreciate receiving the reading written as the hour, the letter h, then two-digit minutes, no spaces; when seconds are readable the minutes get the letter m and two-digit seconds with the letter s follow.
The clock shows 11h57
